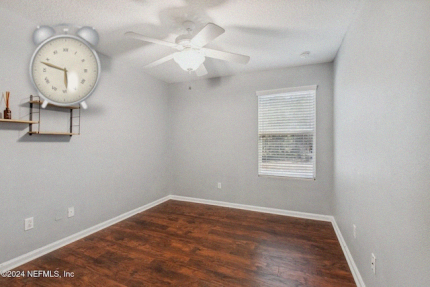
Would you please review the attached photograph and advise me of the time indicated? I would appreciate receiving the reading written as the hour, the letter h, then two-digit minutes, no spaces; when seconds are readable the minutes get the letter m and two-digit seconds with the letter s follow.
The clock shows 5h48
